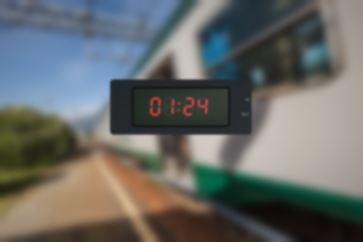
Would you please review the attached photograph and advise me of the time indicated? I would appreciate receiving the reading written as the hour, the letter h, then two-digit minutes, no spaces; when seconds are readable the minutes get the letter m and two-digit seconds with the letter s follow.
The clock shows 1h24
